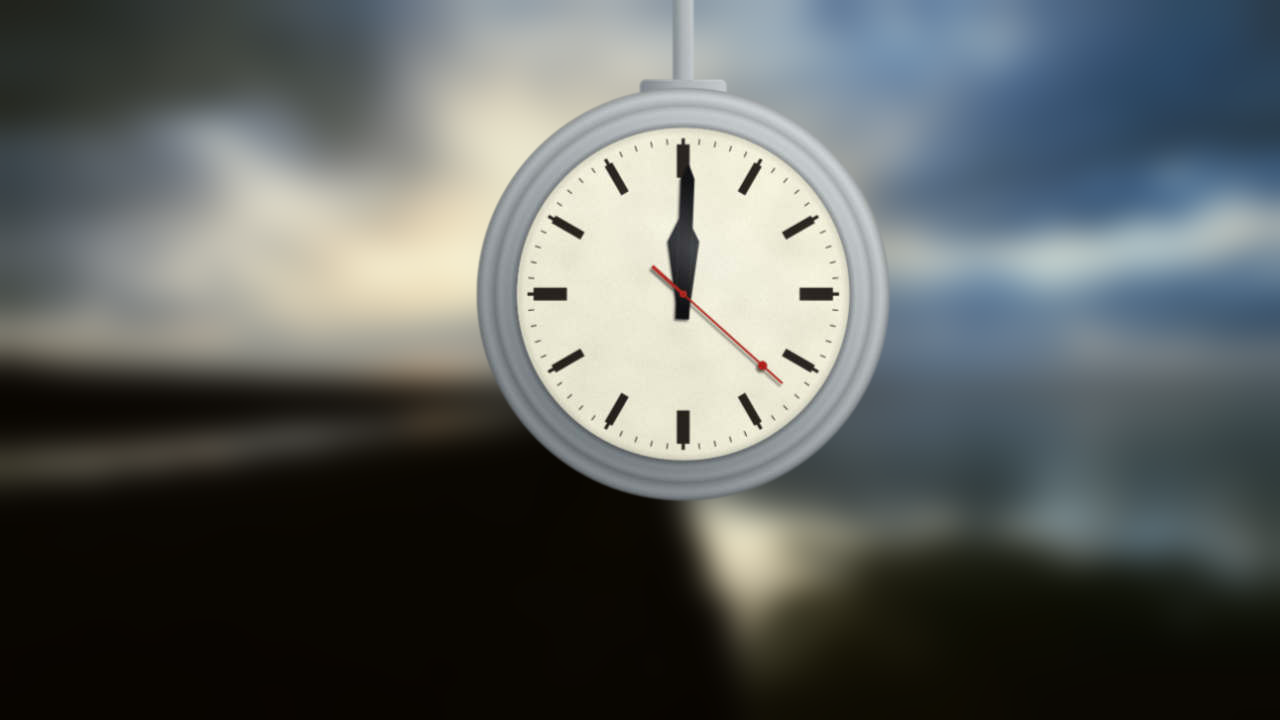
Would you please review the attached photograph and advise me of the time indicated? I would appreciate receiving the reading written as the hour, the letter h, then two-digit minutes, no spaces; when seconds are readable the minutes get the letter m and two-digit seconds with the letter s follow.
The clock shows 12h00m22s
